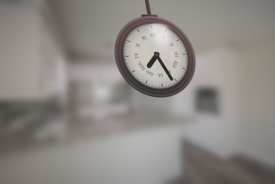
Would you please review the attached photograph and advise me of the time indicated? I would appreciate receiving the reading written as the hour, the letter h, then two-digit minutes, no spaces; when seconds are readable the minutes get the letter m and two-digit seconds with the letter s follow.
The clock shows 7h26
